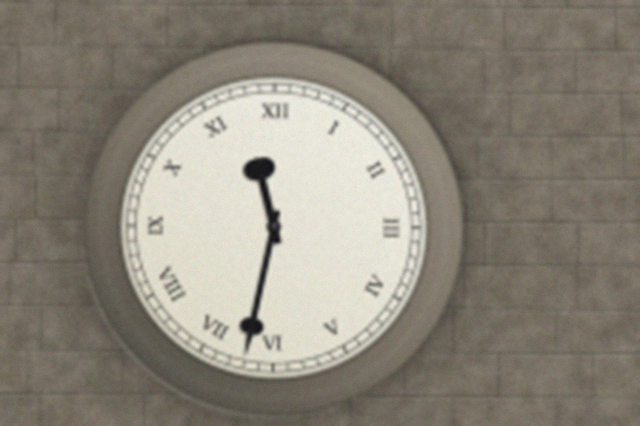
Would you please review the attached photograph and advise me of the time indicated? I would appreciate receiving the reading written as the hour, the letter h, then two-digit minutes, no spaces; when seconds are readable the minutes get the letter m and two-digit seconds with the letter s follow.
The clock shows 11h32
